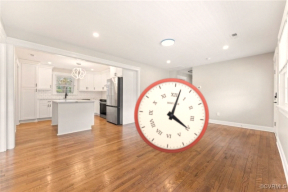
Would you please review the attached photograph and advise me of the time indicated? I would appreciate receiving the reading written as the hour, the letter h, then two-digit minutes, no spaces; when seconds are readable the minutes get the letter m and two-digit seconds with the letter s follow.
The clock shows 4h02
